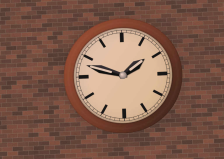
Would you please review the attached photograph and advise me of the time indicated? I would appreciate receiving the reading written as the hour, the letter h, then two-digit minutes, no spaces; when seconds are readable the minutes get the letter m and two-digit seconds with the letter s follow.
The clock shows 1h48
